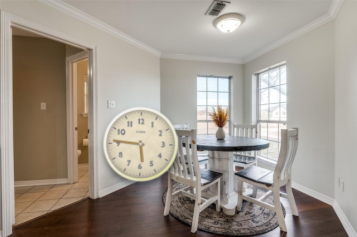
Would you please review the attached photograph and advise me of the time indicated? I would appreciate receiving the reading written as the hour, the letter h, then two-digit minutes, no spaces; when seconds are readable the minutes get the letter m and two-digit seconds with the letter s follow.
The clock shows 5h46
